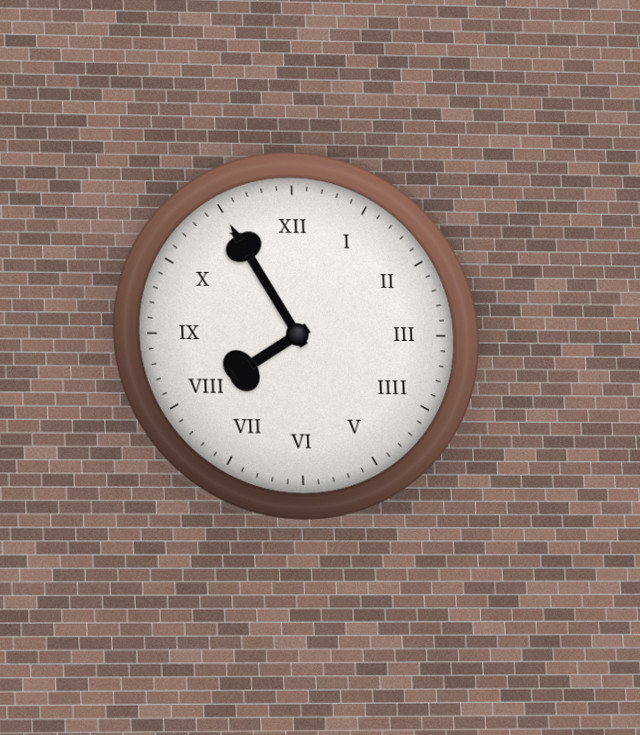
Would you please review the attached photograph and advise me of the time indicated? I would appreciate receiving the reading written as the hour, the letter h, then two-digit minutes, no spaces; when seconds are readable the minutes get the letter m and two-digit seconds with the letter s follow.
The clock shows 7h55
